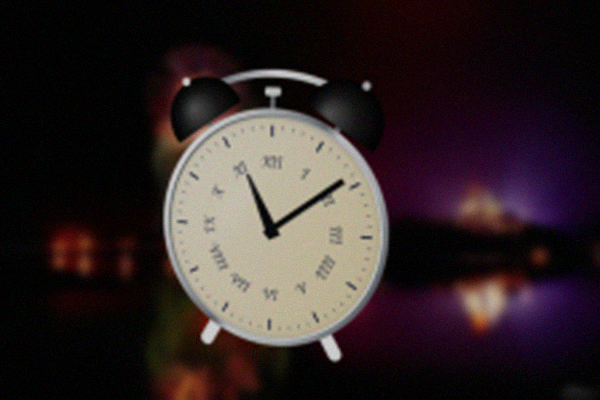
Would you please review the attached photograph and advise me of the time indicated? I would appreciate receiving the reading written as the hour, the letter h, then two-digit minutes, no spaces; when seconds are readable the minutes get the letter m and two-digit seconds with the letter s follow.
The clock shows 11h09
